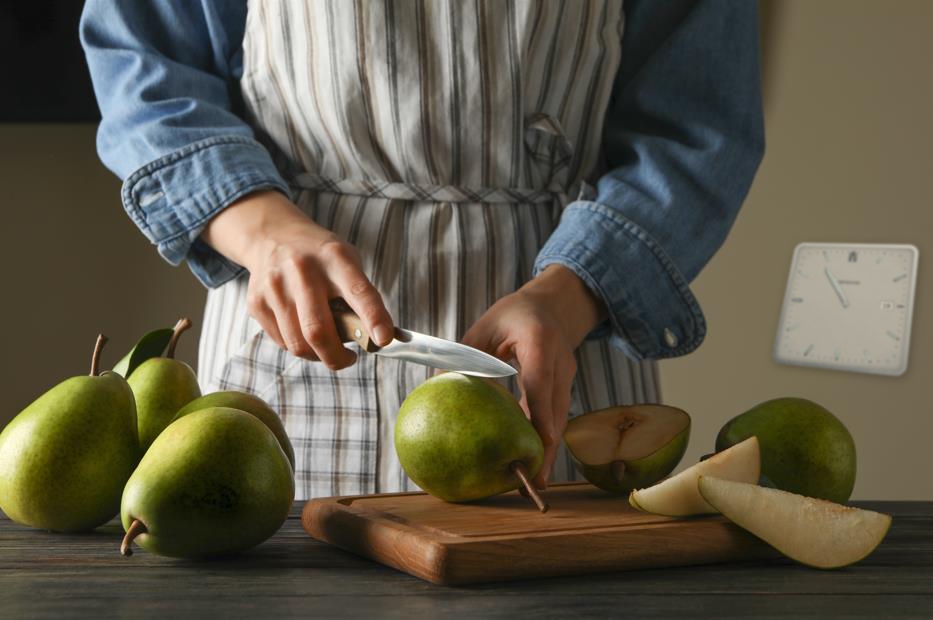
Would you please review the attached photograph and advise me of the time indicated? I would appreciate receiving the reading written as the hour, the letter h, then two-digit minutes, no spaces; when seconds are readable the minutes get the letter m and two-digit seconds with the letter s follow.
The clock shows 10h54
